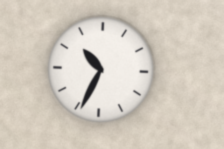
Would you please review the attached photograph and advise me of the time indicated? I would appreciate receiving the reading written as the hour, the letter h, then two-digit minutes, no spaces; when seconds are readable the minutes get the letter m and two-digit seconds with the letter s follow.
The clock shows 10h34
